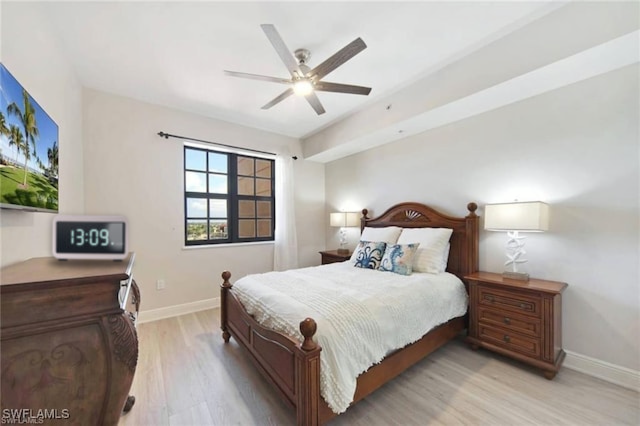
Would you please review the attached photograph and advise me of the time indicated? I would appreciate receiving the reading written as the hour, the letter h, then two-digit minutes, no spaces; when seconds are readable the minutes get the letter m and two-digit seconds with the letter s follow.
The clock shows 13h09
